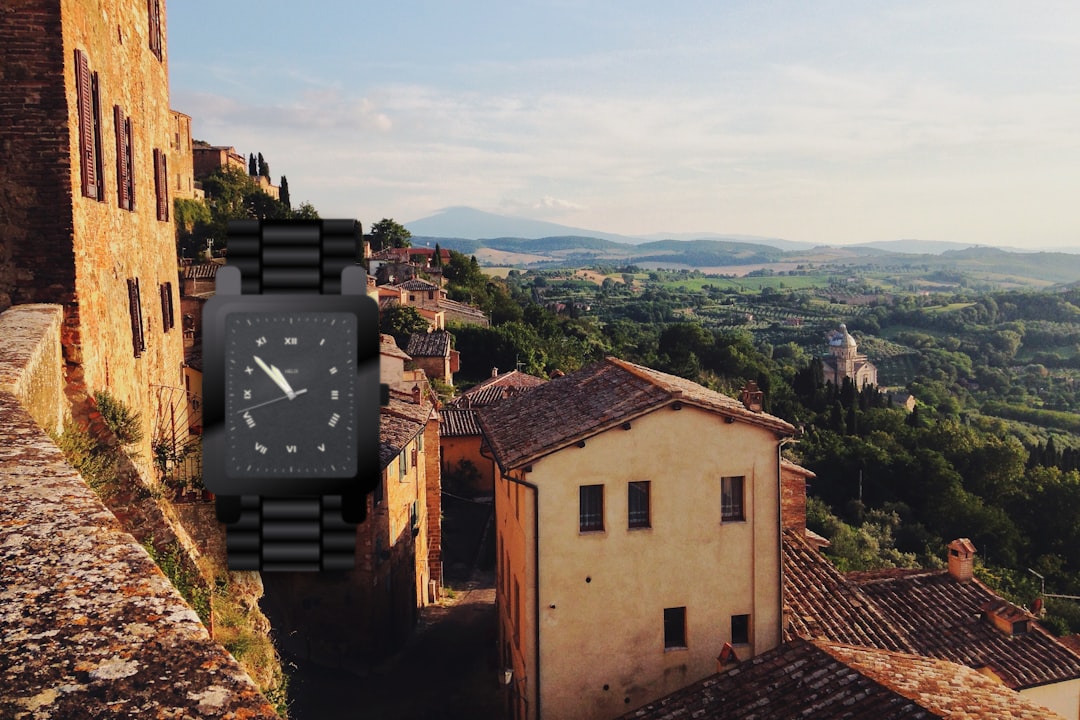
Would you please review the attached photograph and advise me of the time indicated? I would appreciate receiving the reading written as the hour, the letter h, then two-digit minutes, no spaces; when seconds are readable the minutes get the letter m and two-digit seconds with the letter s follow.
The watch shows 10h52m42s
